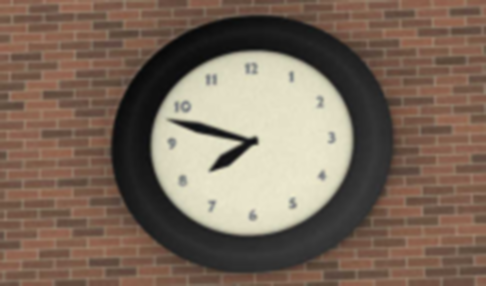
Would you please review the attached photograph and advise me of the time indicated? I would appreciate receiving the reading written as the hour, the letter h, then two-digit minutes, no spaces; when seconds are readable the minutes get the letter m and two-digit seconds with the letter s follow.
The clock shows 7h48
